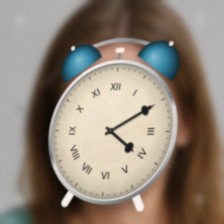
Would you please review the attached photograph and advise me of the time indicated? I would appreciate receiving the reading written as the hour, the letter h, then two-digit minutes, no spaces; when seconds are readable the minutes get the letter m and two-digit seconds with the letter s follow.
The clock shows 4h10
